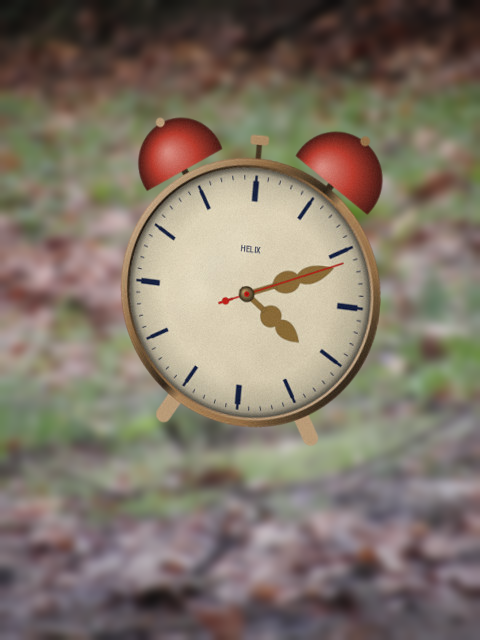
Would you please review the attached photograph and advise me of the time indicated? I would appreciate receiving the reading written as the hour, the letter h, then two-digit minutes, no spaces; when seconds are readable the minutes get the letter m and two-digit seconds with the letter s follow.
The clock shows 4h11m11s
